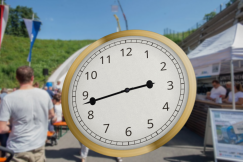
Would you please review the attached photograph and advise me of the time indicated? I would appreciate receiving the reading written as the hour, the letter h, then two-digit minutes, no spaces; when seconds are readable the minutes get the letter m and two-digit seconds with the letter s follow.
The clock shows 2h43
